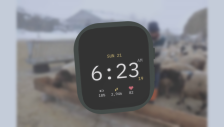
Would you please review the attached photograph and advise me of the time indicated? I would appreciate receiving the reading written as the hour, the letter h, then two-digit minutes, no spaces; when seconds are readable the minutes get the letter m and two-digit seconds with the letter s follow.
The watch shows 6h23
